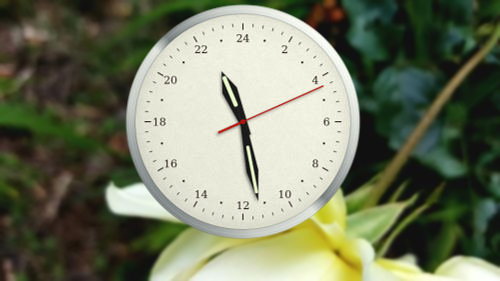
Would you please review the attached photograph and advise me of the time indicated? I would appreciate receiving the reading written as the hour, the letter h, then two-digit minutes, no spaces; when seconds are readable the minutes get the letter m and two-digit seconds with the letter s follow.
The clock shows 22h28m11s
